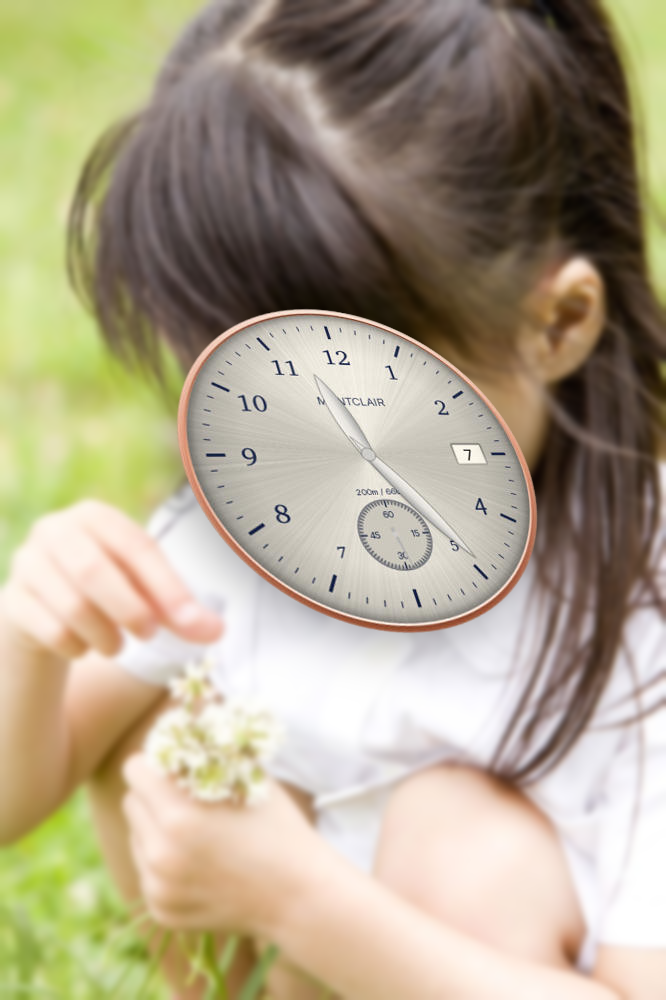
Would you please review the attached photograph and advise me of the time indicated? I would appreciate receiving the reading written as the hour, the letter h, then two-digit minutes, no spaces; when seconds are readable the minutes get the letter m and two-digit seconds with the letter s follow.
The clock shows 11h24m28s
